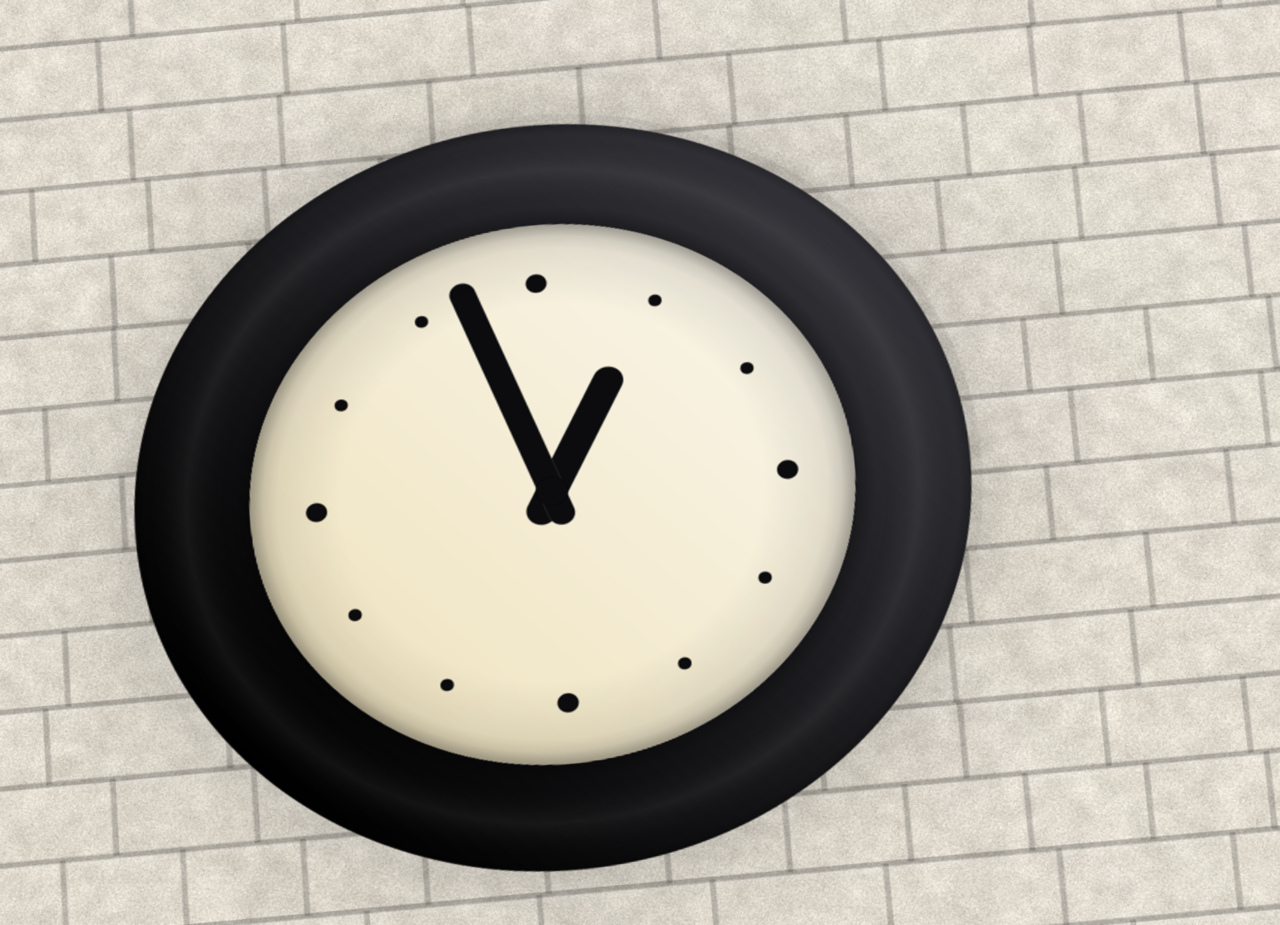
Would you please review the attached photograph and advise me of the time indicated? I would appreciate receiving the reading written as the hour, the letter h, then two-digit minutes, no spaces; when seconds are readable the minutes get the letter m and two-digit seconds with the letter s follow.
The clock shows 12h57
